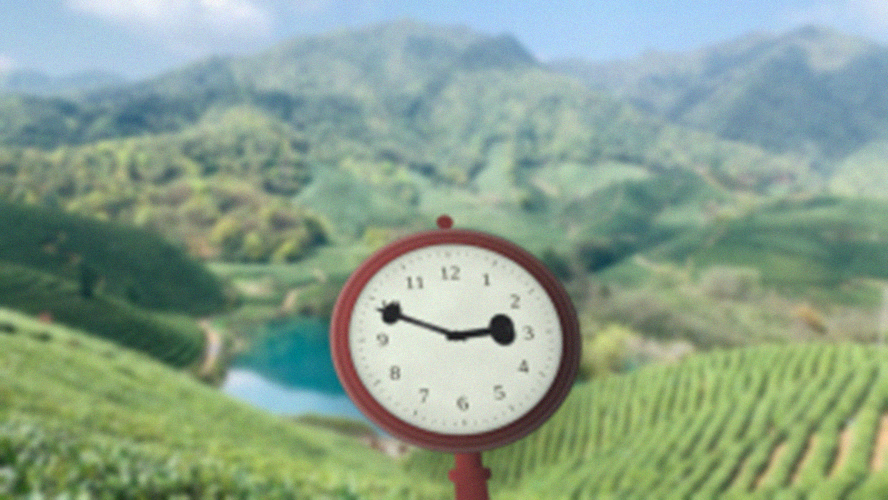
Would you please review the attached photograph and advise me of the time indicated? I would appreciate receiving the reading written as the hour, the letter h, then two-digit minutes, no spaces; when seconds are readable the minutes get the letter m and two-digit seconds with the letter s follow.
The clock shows 2h49
